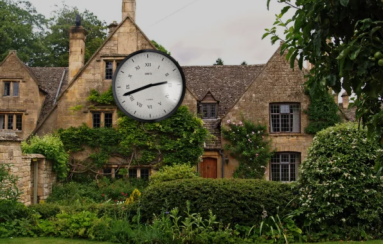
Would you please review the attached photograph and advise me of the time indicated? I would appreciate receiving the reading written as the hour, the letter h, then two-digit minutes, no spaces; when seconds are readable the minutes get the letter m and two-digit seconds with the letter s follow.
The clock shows 2h42
